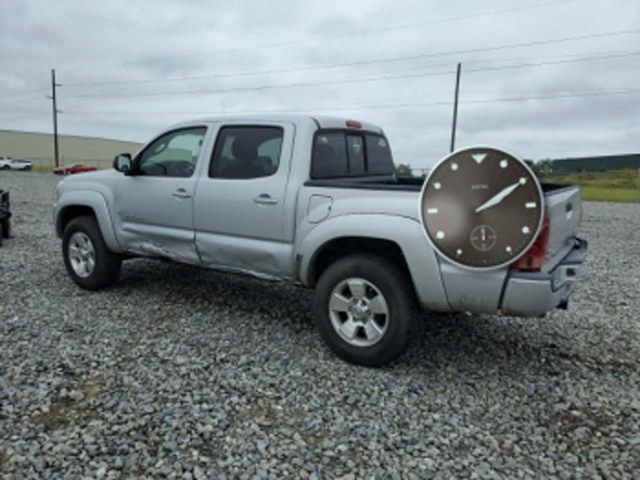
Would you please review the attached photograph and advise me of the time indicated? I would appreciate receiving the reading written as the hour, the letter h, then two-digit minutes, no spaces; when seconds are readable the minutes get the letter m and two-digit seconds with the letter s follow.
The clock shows 2h10
